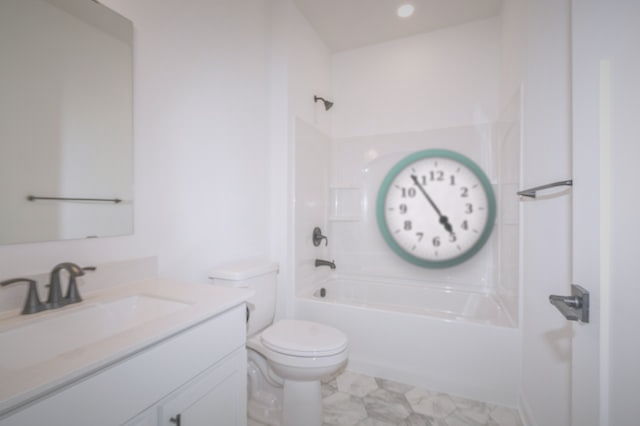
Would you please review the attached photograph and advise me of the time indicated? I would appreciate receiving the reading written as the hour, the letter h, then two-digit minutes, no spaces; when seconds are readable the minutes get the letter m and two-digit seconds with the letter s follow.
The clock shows 4h54
